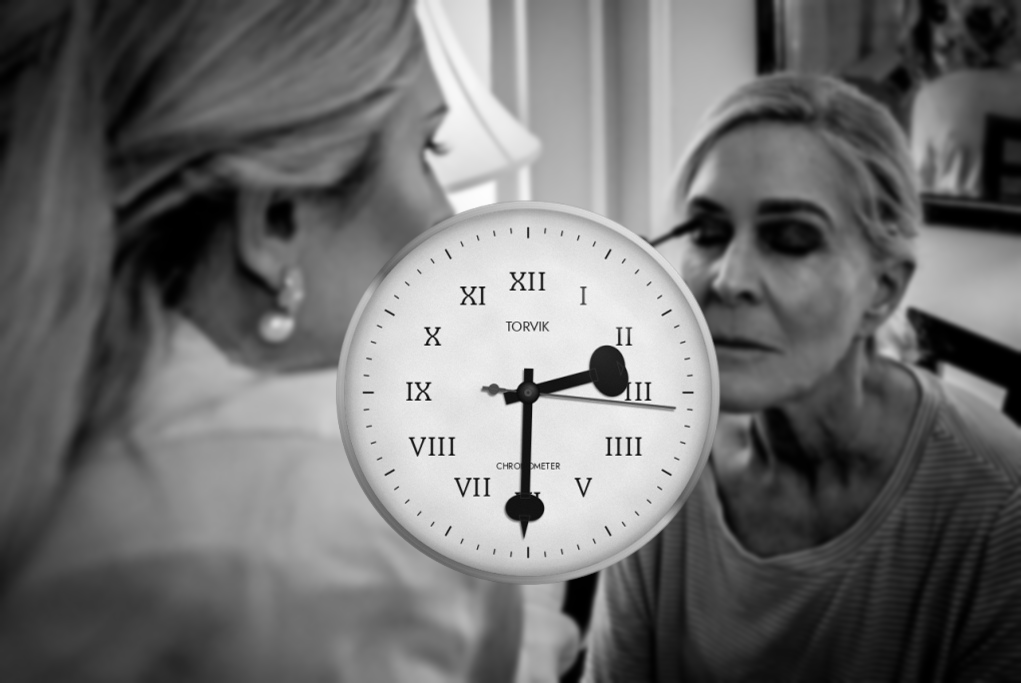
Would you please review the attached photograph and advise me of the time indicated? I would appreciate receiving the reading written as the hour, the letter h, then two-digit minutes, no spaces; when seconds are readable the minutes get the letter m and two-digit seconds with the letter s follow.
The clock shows 2h30m16s
